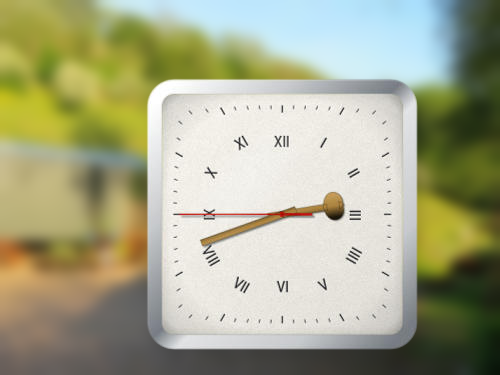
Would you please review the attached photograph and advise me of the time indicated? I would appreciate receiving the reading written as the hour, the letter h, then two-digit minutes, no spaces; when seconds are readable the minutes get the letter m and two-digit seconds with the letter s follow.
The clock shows 2h41m45s
